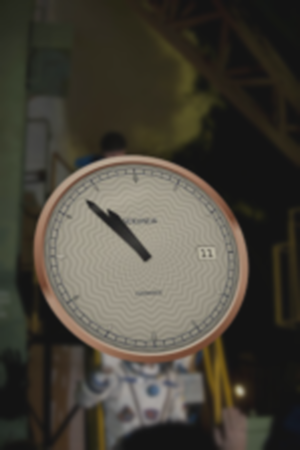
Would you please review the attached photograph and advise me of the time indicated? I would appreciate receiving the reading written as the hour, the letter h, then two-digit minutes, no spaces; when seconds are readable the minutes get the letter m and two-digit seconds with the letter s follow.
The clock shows 10h53
